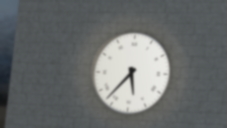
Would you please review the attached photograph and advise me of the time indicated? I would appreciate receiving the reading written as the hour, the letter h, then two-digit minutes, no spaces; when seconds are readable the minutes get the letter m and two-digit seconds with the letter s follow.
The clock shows 5h37
